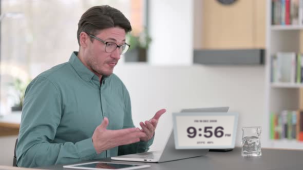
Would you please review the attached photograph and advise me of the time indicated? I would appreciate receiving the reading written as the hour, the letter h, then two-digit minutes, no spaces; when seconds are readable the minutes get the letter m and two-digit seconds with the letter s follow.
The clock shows 9h56
